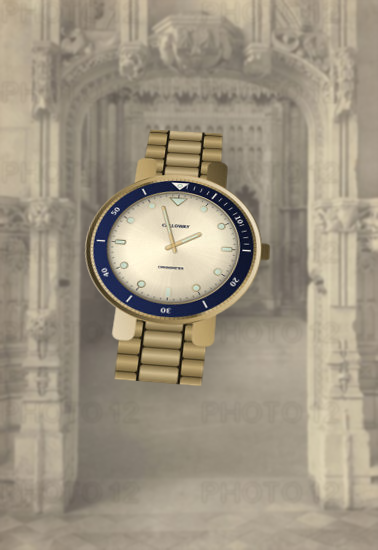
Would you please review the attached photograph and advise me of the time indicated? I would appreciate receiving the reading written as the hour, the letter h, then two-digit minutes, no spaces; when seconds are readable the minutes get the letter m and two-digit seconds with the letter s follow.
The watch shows 1h57
